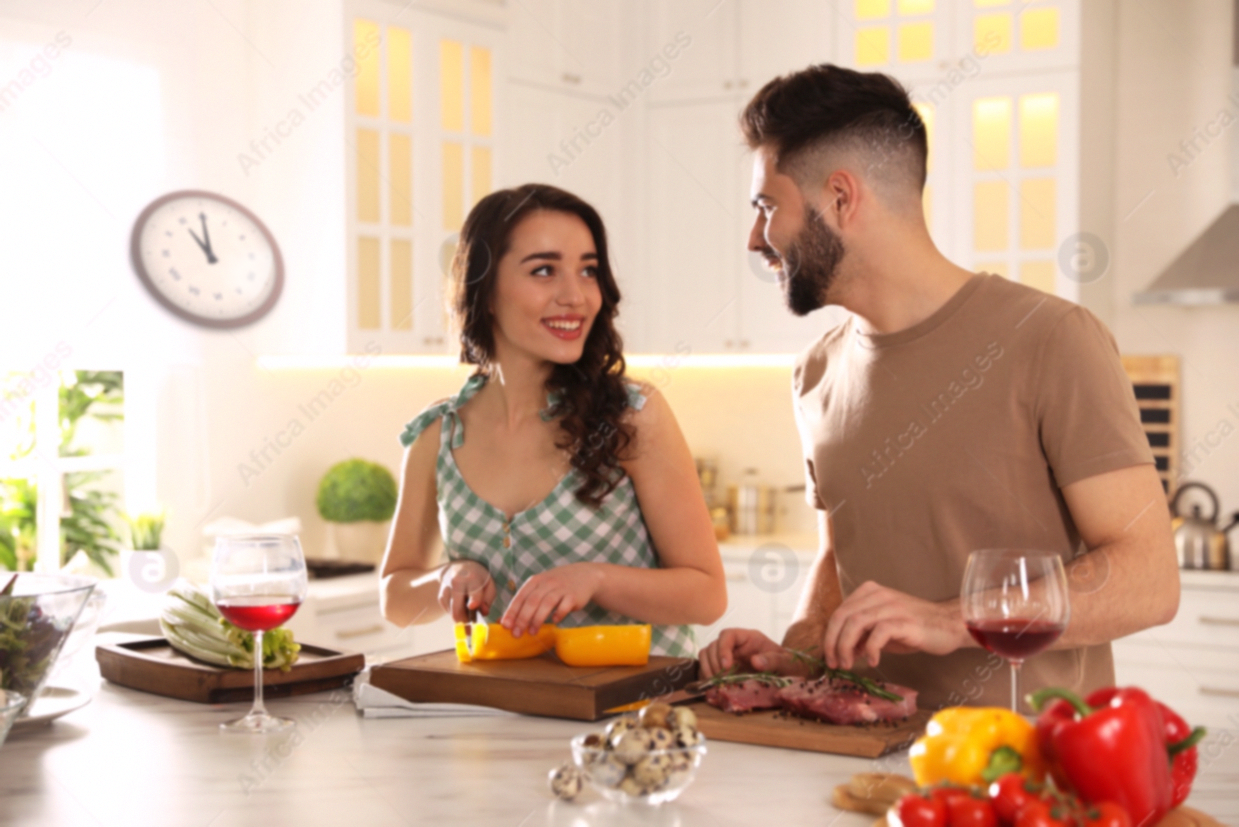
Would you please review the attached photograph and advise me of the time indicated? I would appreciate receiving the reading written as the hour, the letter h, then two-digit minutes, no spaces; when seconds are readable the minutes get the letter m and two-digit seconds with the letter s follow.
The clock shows 11h00
